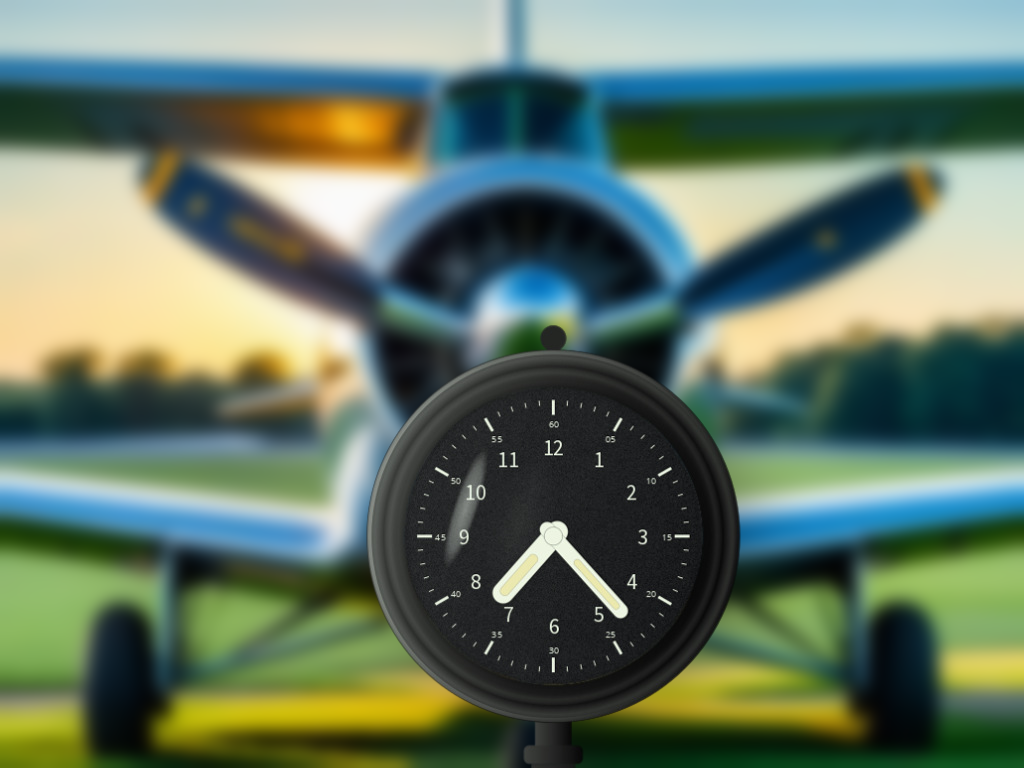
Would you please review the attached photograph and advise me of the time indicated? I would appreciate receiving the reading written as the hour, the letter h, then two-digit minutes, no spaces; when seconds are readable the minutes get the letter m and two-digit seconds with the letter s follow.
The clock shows 7h23
